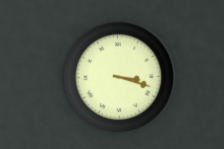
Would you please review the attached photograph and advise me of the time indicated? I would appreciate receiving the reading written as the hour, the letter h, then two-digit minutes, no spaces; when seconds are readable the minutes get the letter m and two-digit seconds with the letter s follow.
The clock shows 3h18
